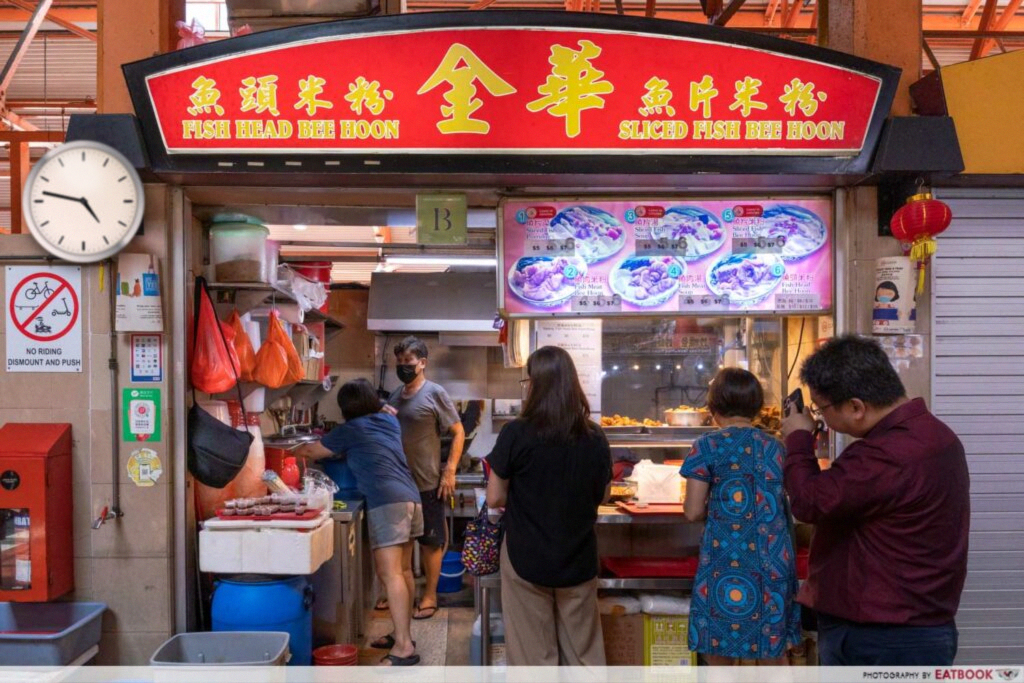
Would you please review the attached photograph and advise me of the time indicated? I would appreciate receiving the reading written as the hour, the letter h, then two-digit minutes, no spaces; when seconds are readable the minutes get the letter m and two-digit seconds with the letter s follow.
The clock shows 4h47
